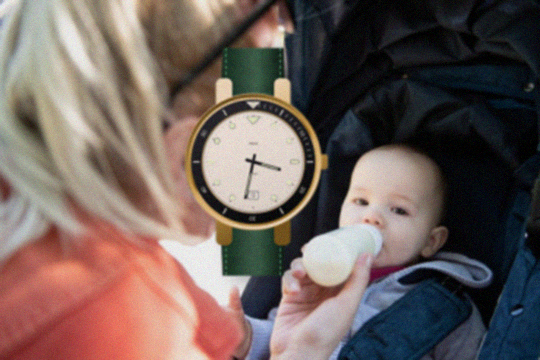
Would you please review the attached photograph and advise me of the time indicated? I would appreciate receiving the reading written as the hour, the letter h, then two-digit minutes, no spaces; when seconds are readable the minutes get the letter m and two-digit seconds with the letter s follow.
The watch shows 3h32
